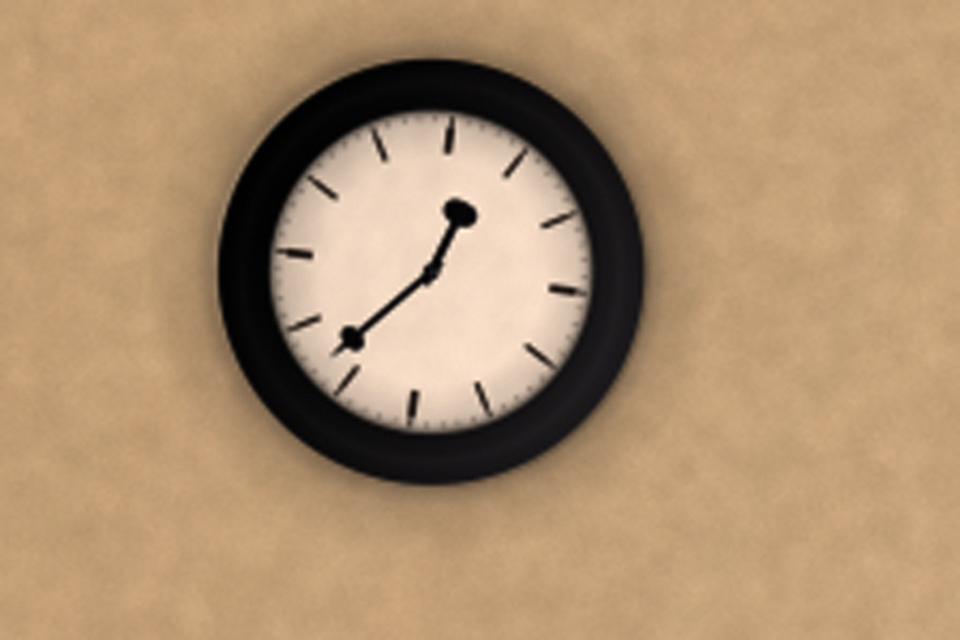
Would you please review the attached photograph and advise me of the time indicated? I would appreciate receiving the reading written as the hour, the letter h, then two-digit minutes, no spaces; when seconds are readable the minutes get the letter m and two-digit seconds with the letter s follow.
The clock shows 12h37
